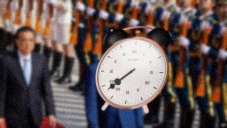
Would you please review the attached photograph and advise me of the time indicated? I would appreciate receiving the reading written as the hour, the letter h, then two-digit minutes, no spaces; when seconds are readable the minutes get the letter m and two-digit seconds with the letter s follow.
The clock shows 7h38
